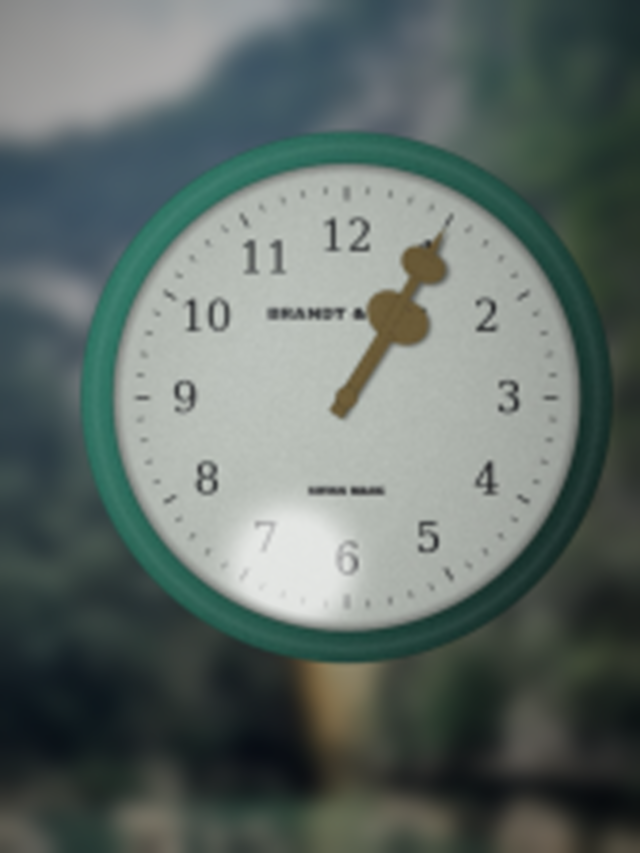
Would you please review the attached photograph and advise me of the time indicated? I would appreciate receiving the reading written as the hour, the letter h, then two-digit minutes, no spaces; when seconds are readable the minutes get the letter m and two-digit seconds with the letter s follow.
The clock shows 1h05
